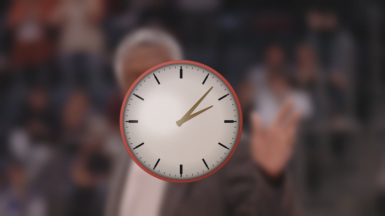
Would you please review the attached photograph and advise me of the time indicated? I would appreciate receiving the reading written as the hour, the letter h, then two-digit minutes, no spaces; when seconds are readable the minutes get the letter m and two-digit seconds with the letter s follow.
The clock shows 2h07
